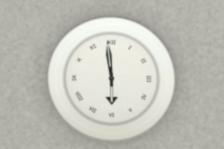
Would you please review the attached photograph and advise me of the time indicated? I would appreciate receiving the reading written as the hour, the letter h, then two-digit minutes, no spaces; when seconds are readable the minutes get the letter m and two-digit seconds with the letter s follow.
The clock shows 5h59
